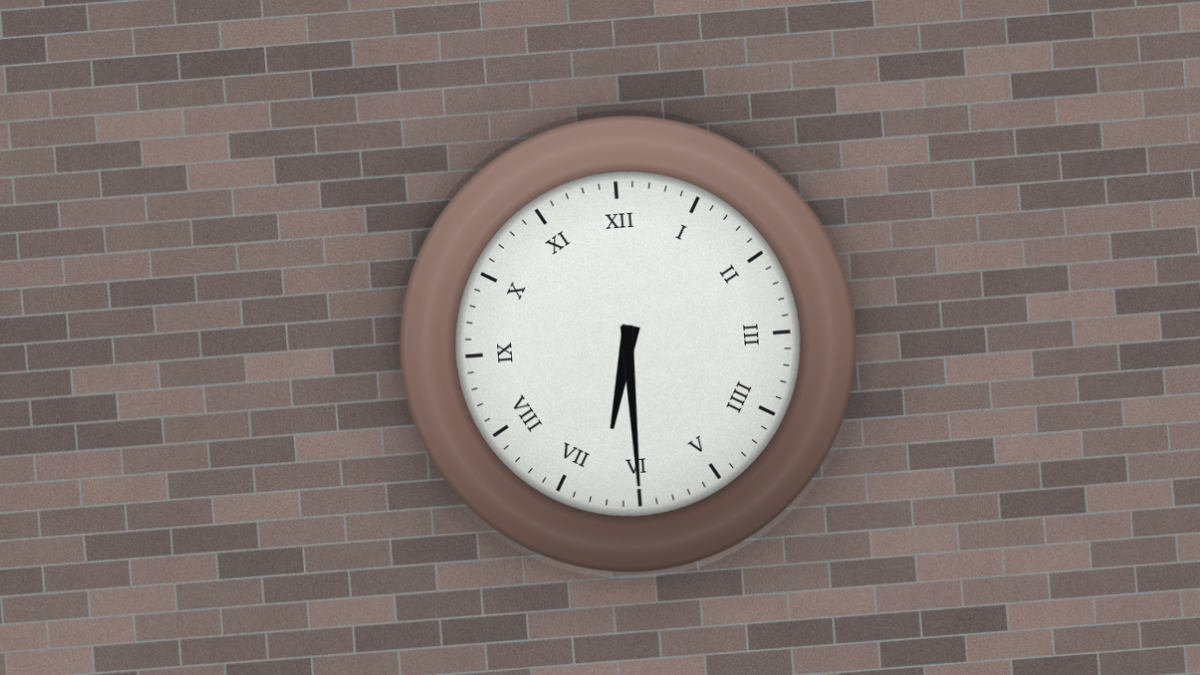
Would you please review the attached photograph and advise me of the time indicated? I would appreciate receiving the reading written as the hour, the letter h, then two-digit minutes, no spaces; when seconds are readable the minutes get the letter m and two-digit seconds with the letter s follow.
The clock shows 6h30
